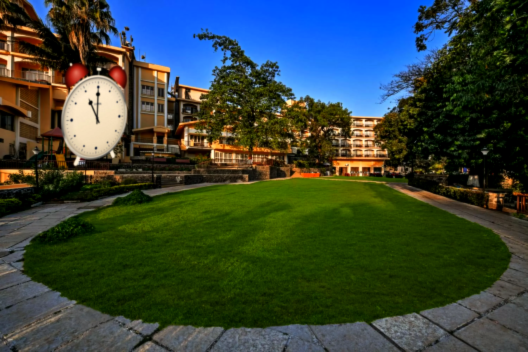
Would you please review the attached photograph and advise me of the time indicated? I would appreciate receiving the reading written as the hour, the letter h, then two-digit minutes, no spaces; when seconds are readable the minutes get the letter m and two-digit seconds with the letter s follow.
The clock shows 11h00
